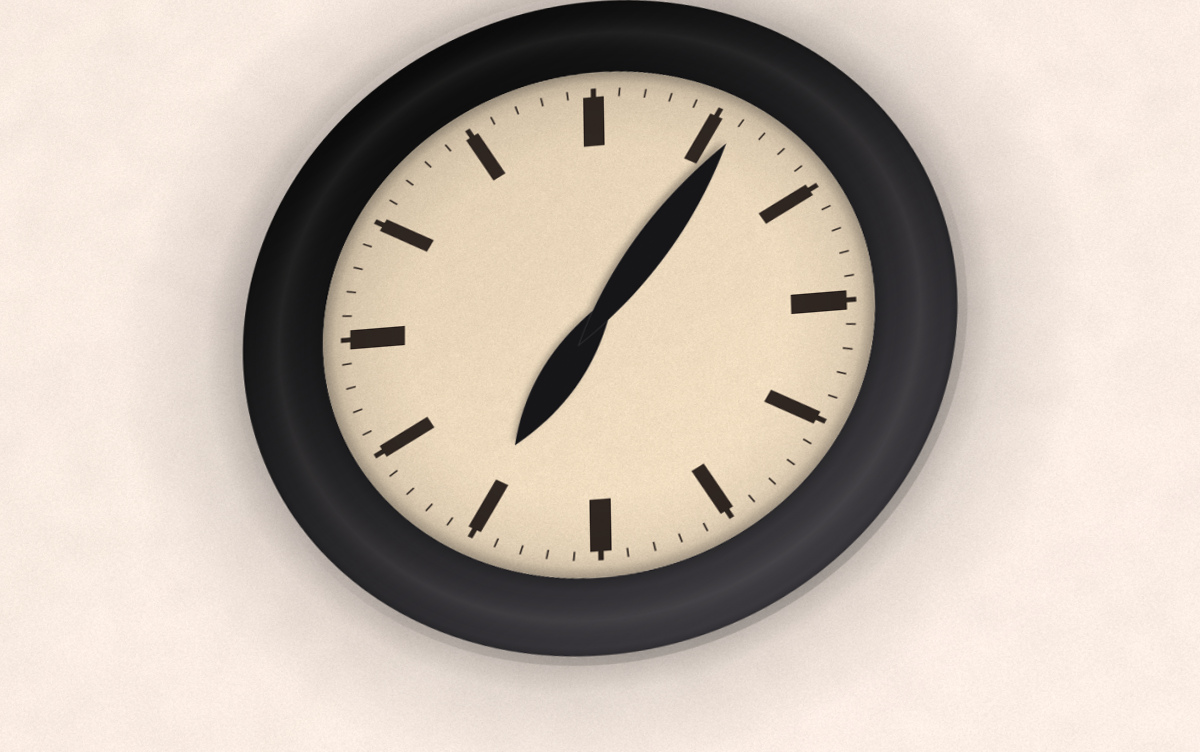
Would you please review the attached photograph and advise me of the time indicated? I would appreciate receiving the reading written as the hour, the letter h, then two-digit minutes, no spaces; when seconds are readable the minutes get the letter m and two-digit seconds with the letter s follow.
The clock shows 7h06
